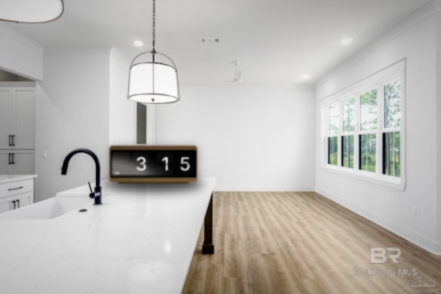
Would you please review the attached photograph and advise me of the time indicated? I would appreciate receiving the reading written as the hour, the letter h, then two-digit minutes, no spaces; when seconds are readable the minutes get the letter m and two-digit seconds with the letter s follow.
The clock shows 3h15
